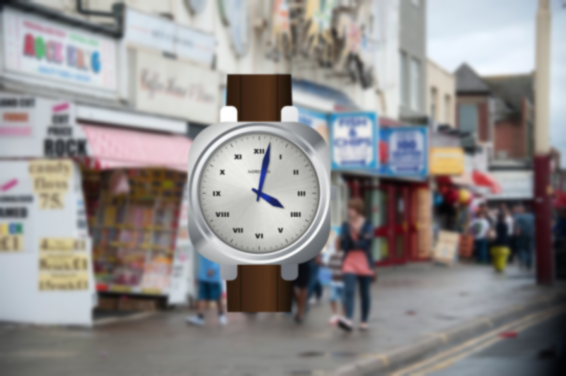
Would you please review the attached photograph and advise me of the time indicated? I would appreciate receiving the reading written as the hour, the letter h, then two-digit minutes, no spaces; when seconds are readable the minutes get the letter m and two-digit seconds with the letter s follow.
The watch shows 4h02
